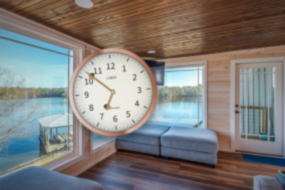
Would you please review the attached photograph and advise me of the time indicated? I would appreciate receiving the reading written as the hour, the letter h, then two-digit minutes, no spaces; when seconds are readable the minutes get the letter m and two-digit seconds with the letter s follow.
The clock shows 6h52
